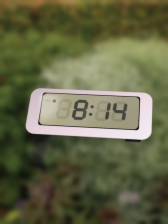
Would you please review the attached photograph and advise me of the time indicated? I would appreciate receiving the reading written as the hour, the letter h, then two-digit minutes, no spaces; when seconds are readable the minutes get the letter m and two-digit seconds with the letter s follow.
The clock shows 8h14
